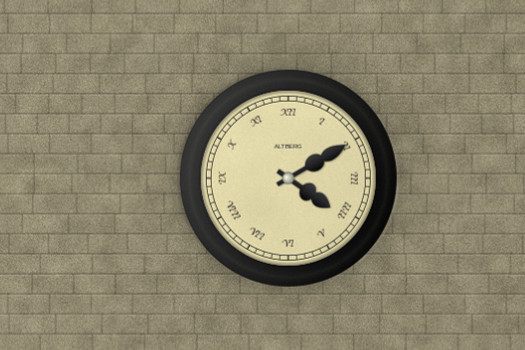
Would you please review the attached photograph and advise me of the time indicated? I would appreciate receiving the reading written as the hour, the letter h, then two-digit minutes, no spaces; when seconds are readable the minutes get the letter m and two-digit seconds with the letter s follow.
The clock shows 4h10
